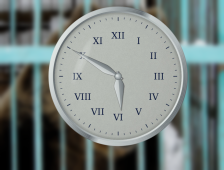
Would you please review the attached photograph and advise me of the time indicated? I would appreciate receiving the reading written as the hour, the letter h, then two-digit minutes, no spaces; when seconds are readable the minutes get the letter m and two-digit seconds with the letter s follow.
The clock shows 5h50
